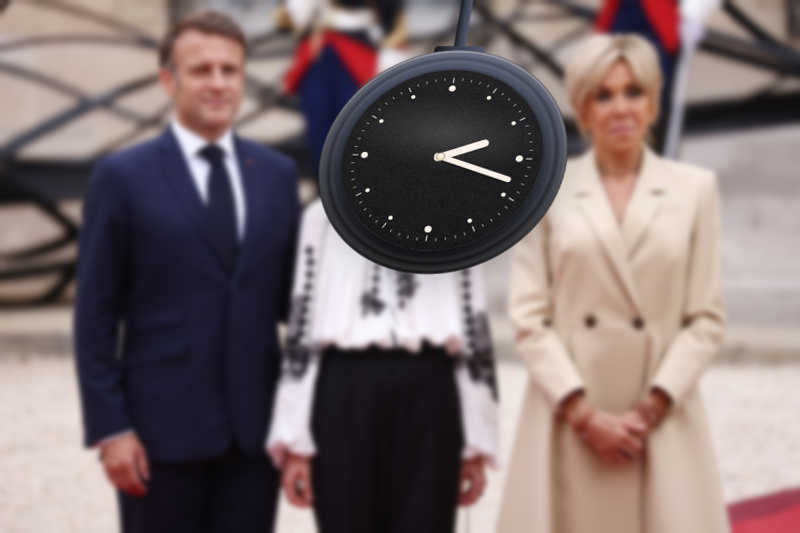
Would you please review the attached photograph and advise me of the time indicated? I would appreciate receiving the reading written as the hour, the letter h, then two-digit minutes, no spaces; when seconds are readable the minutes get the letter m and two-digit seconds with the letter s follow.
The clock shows 2h18
